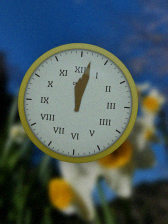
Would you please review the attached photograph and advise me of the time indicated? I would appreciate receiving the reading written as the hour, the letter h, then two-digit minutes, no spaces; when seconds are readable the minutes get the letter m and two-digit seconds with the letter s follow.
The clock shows 12h02
